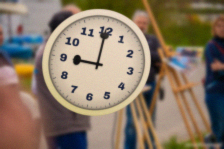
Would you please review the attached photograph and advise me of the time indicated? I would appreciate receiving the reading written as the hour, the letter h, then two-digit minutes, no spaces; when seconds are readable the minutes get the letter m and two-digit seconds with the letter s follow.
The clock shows 9h00
